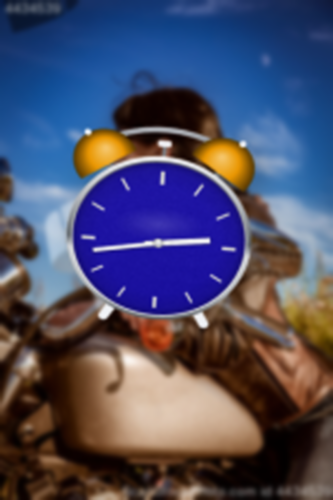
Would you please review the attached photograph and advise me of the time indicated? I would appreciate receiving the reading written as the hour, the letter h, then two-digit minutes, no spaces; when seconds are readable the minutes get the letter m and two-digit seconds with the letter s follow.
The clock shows 2h43
